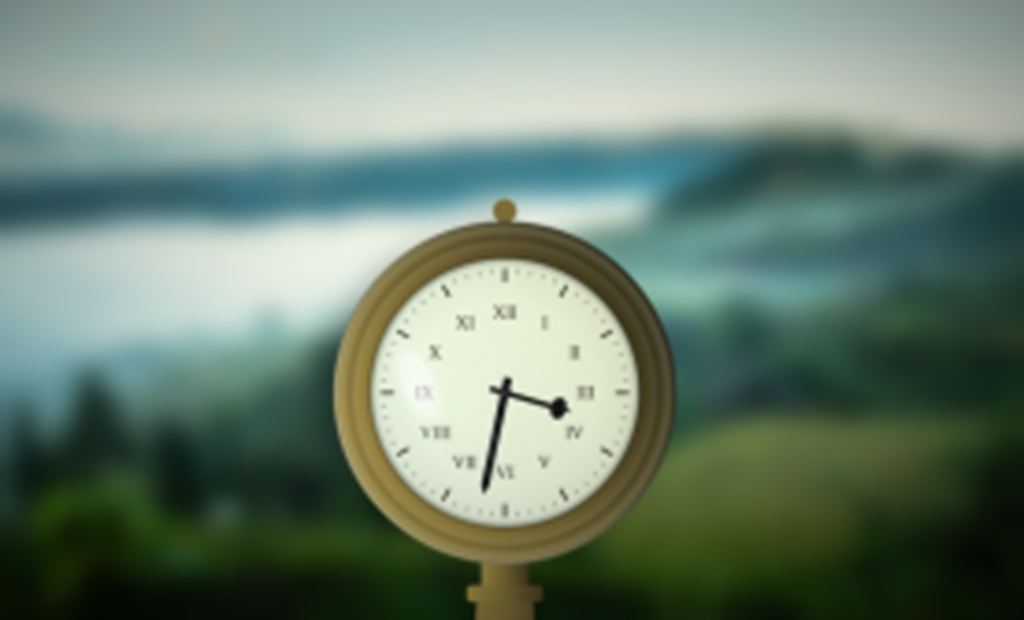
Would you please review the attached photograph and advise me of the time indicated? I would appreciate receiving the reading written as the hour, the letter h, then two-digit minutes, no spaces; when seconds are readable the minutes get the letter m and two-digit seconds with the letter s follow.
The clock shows 3h32
